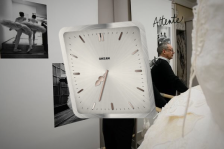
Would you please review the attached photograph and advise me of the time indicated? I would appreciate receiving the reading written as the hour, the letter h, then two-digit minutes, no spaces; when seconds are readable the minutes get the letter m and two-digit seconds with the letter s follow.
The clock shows 7h34
